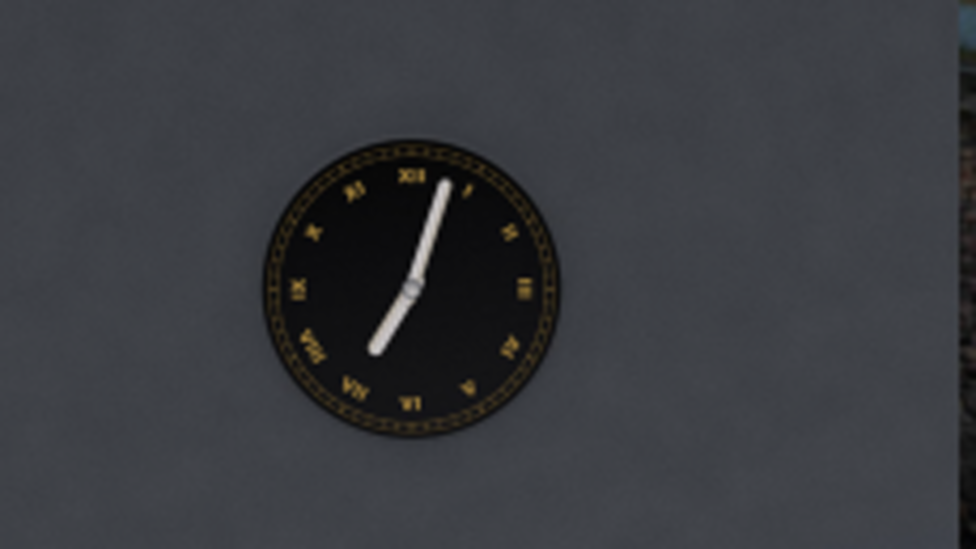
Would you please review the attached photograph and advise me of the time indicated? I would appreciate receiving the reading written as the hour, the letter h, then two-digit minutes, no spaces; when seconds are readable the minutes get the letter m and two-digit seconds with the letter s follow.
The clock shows 7h03
